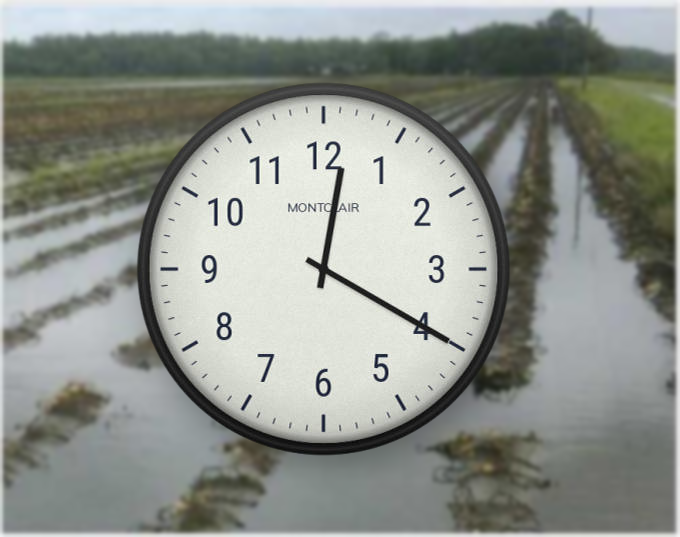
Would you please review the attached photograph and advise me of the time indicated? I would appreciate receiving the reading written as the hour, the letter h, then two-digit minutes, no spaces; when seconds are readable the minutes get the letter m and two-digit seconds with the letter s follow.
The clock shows 12h20
